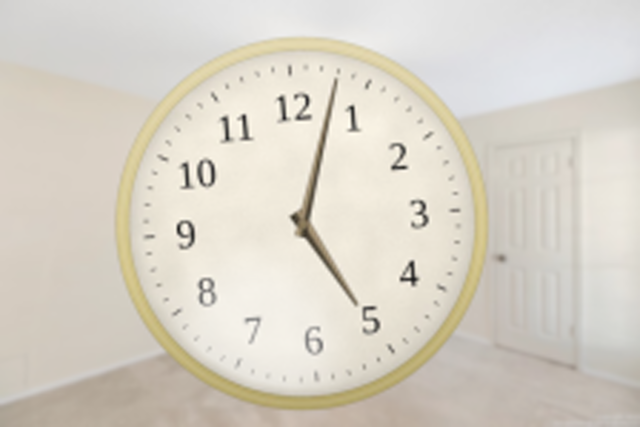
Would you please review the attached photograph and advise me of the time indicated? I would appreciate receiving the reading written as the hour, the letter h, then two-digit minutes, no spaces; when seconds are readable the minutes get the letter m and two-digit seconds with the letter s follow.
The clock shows 5h03
